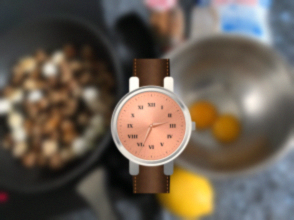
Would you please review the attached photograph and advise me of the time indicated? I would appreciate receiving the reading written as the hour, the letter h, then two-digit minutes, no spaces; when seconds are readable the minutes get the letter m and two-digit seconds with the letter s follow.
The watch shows 2h34
